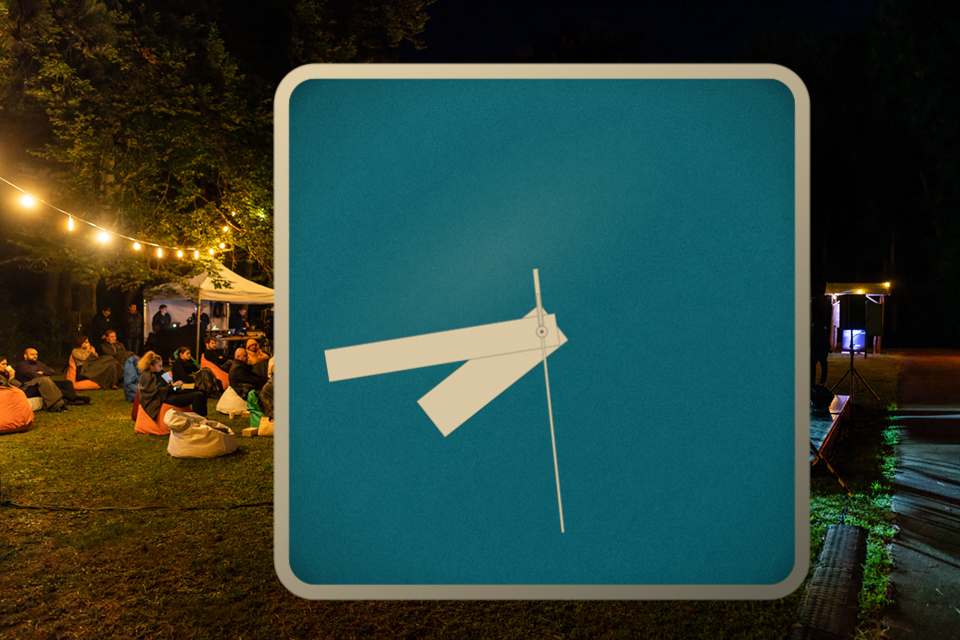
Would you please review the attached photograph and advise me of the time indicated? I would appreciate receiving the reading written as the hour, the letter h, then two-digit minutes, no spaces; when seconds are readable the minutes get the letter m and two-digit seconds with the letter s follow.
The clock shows 7h43m29s
